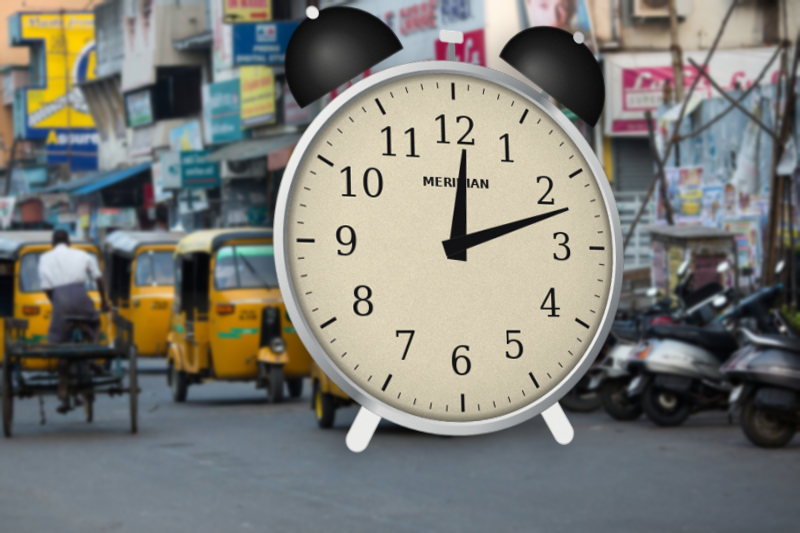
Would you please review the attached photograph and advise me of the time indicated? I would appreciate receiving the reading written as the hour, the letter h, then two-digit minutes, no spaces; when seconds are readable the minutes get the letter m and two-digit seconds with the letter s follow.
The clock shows 12h12
